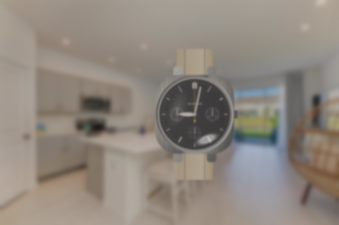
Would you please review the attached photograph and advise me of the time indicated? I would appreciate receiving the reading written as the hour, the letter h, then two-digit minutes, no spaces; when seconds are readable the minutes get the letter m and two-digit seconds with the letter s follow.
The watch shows 9h02
